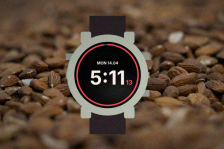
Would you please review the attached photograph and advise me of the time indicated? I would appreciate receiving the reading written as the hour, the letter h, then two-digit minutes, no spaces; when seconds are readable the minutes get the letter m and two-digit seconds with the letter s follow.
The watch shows 5h11
